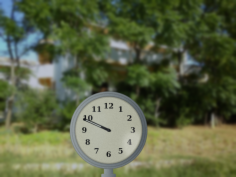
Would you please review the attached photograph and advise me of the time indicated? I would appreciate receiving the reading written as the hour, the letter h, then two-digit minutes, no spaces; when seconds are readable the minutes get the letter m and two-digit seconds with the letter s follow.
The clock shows 9h49
